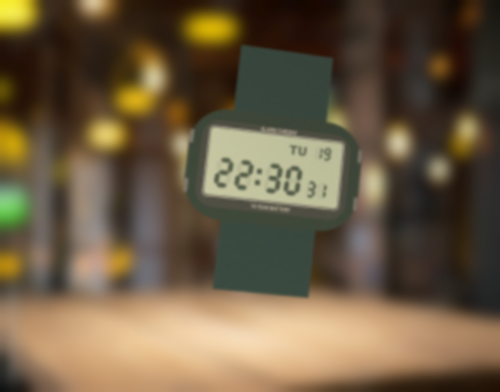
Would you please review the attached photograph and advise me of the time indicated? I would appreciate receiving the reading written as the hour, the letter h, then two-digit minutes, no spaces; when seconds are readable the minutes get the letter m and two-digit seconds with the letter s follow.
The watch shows 22h30m31s
